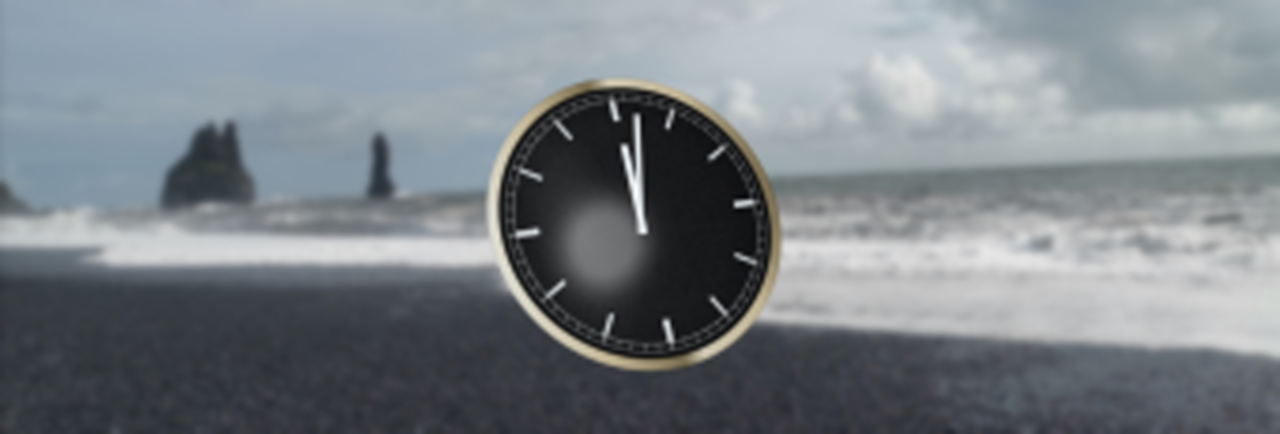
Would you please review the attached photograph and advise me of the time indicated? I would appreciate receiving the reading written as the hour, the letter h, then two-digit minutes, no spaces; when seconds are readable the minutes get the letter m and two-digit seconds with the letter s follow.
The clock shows 12h02
